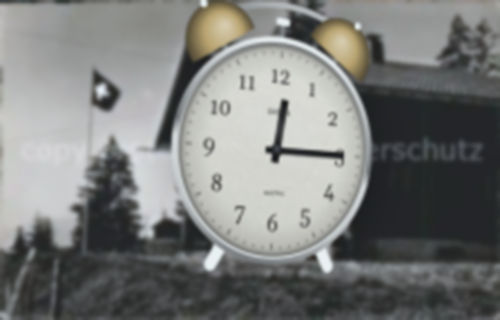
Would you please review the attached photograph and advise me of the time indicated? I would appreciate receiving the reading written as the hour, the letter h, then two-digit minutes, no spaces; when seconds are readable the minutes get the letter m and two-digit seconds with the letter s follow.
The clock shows 12h15
